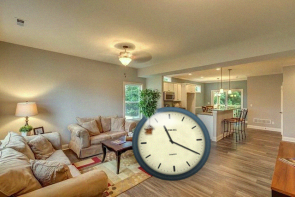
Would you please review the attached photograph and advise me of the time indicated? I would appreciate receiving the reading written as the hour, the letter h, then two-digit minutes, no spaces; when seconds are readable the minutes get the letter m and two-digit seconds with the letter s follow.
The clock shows 11h20
